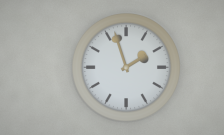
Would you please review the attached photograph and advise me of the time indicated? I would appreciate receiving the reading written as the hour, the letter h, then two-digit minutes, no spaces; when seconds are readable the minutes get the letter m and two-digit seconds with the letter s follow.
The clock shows 1h57
